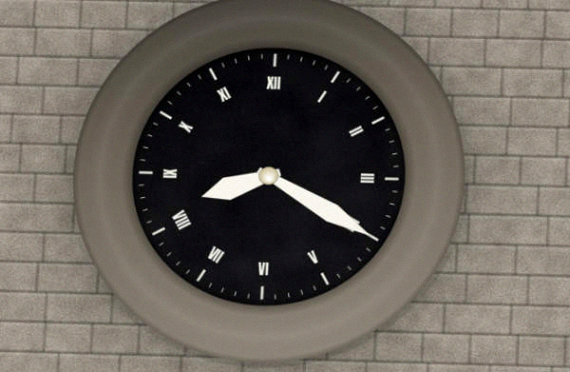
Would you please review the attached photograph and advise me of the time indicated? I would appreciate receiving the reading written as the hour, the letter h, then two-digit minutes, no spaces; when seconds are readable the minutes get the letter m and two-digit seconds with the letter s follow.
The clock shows 8h20
